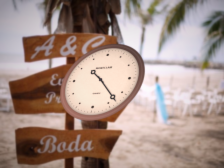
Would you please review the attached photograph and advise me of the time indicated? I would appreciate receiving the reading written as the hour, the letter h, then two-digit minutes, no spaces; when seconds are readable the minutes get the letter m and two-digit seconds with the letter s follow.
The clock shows 10h23
